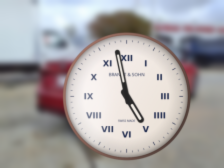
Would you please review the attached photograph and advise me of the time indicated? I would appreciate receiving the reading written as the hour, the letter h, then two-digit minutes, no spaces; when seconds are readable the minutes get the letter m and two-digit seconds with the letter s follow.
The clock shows 4h58
